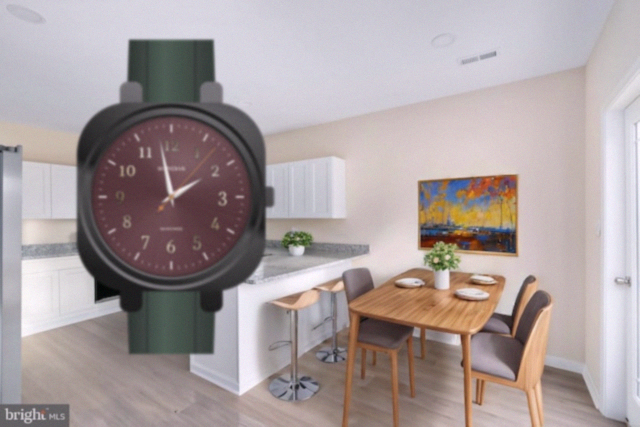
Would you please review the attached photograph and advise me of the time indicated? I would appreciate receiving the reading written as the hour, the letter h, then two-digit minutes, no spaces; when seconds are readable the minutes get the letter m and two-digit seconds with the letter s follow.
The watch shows 1h58m07s
